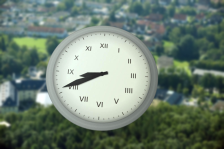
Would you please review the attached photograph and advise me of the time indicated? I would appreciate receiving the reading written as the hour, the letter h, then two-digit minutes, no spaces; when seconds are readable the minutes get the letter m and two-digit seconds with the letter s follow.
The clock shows 8h41
